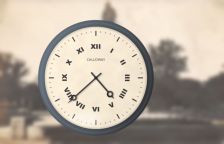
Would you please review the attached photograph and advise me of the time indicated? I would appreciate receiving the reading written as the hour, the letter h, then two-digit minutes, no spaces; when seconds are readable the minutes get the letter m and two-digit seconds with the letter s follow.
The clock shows 4h38
